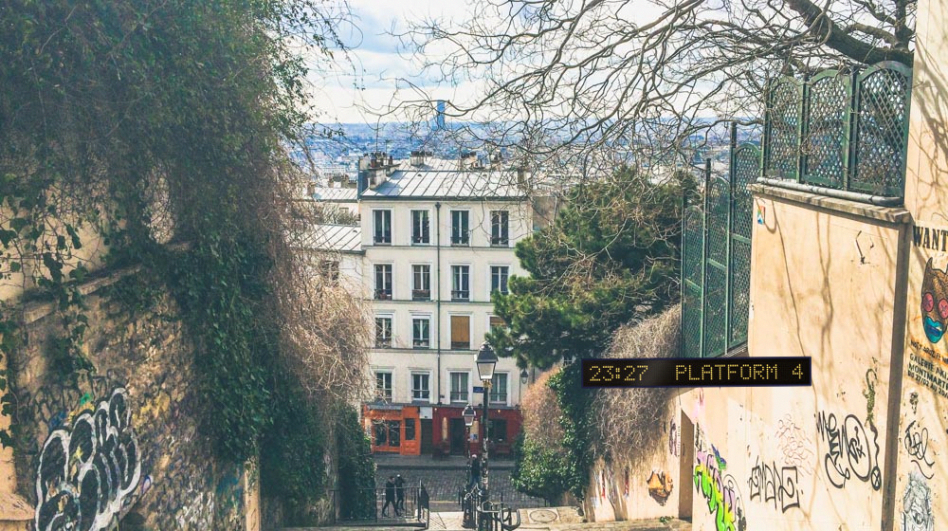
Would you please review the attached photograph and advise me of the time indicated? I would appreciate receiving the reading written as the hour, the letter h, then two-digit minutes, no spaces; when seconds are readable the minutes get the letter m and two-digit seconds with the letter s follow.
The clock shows 23h27
